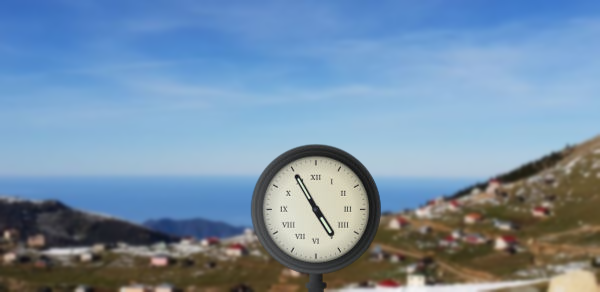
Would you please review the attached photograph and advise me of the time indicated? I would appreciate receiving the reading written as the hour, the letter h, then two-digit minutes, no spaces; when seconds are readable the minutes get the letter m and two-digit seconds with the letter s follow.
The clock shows 4h55
